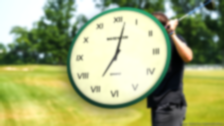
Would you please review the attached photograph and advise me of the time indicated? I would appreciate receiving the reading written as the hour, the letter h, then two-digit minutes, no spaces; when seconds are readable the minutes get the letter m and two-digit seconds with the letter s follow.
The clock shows 7h02
